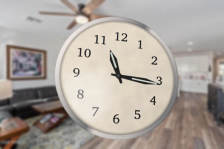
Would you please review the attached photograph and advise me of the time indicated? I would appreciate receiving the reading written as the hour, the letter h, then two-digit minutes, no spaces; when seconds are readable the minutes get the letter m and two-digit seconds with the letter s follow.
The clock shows 11h16
